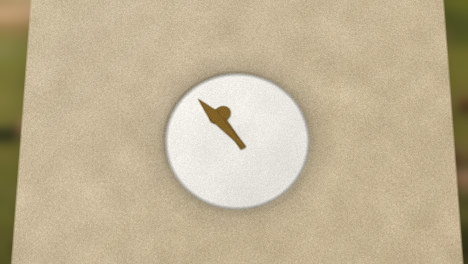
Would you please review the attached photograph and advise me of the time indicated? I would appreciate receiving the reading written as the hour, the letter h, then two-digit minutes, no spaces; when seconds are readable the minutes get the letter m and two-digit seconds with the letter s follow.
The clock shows 10h53
